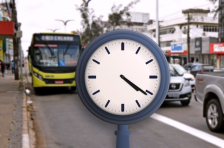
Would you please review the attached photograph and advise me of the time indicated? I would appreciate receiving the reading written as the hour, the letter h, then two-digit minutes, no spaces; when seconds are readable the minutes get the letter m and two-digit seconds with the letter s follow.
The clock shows 4h21
